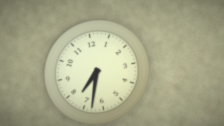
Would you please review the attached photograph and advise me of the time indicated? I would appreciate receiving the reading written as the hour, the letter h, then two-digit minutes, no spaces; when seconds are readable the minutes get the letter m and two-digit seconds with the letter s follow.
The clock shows 7h33
